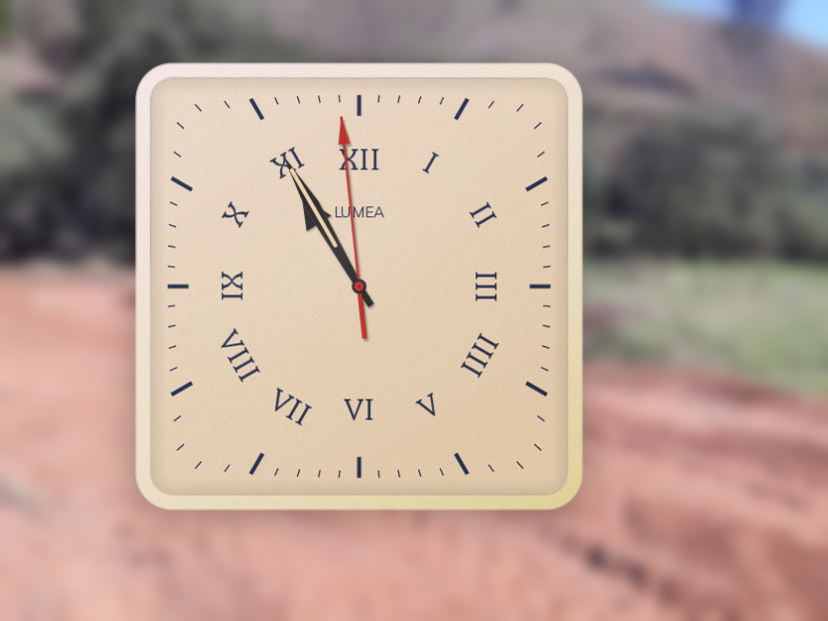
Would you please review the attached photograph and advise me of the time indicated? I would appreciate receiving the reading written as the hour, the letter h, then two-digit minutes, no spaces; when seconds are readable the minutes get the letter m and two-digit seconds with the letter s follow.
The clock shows 10h54m59s
